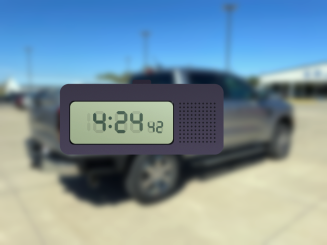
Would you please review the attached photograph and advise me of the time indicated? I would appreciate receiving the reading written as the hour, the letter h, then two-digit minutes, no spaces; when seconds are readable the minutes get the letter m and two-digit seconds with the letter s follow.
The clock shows 4h24m42s
